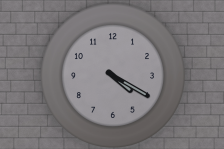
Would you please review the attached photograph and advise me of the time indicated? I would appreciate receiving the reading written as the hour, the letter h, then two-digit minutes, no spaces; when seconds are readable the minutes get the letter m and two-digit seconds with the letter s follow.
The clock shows 4h20
